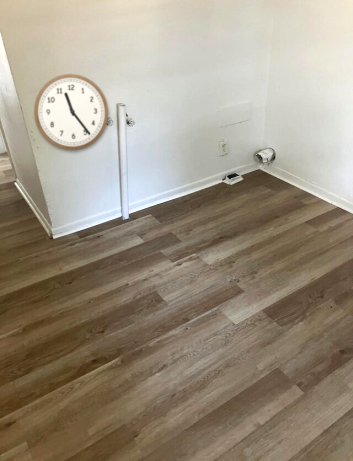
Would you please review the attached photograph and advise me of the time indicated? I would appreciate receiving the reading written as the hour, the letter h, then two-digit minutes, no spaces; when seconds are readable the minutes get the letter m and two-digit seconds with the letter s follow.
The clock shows 11h24
